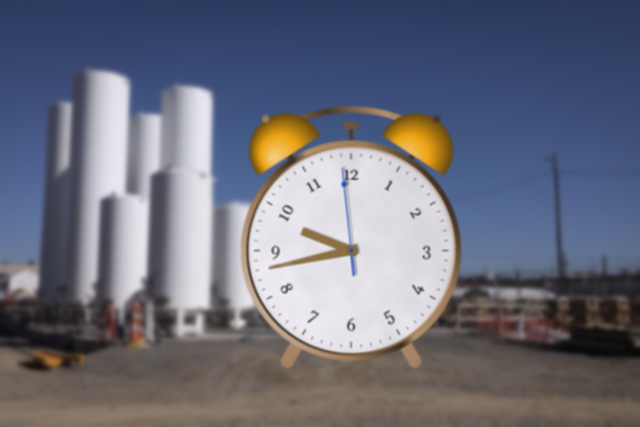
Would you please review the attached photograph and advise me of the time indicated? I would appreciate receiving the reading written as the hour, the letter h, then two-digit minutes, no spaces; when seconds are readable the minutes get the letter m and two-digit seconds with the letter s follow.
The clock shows 9h42m59s
